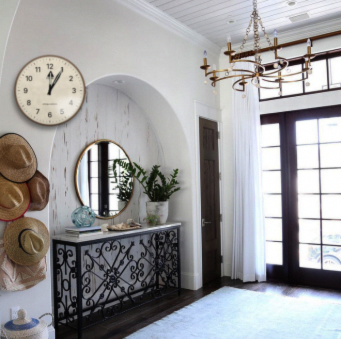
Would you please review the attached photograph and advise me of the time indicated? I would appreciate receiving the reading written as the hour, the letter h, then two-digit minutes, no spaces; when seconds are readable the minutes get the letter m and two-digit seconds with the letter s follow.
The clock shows 12h05
